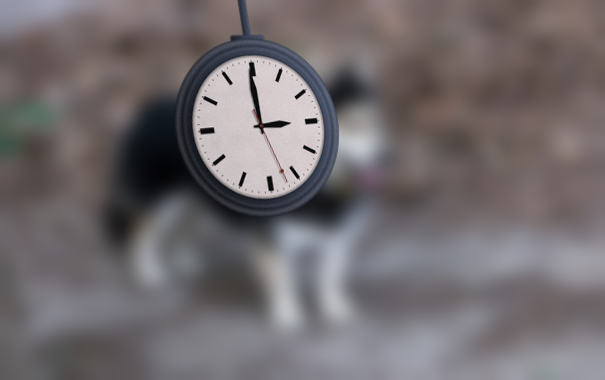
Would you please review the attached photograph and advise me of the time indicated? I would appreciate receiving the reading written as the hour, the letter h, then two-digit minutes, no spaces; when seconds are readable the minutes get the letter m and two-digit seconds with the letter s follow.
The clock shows 2h59m27s
